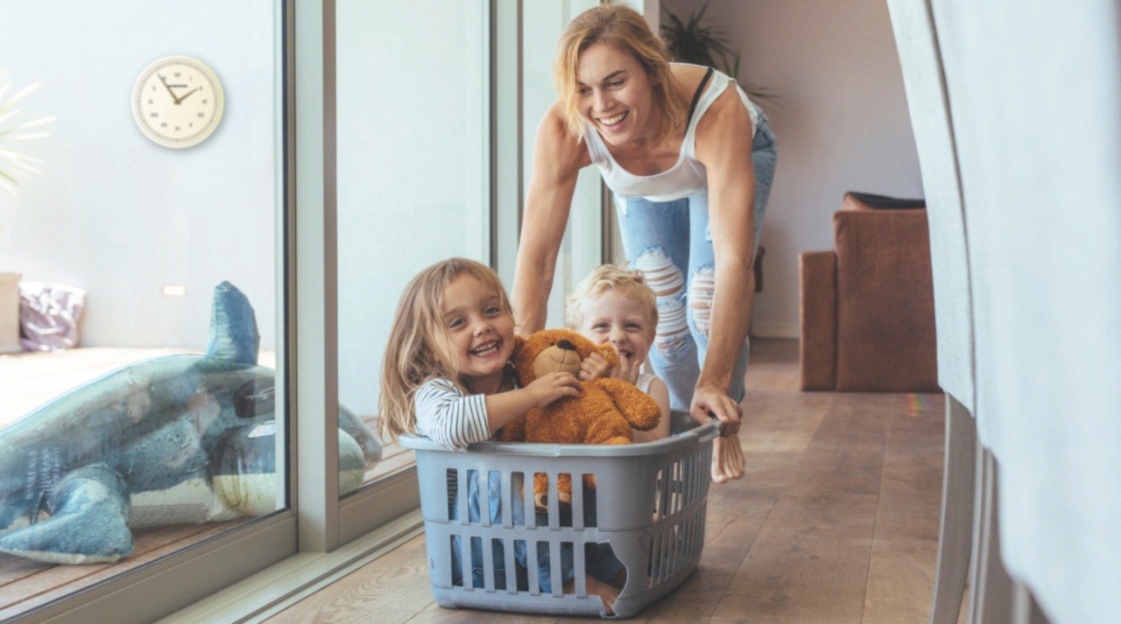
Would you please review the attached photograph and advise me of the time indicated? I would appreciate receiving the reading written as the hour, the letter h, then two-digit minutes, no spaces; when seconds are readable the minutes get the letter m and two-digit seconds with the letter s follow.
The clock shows 1h54
